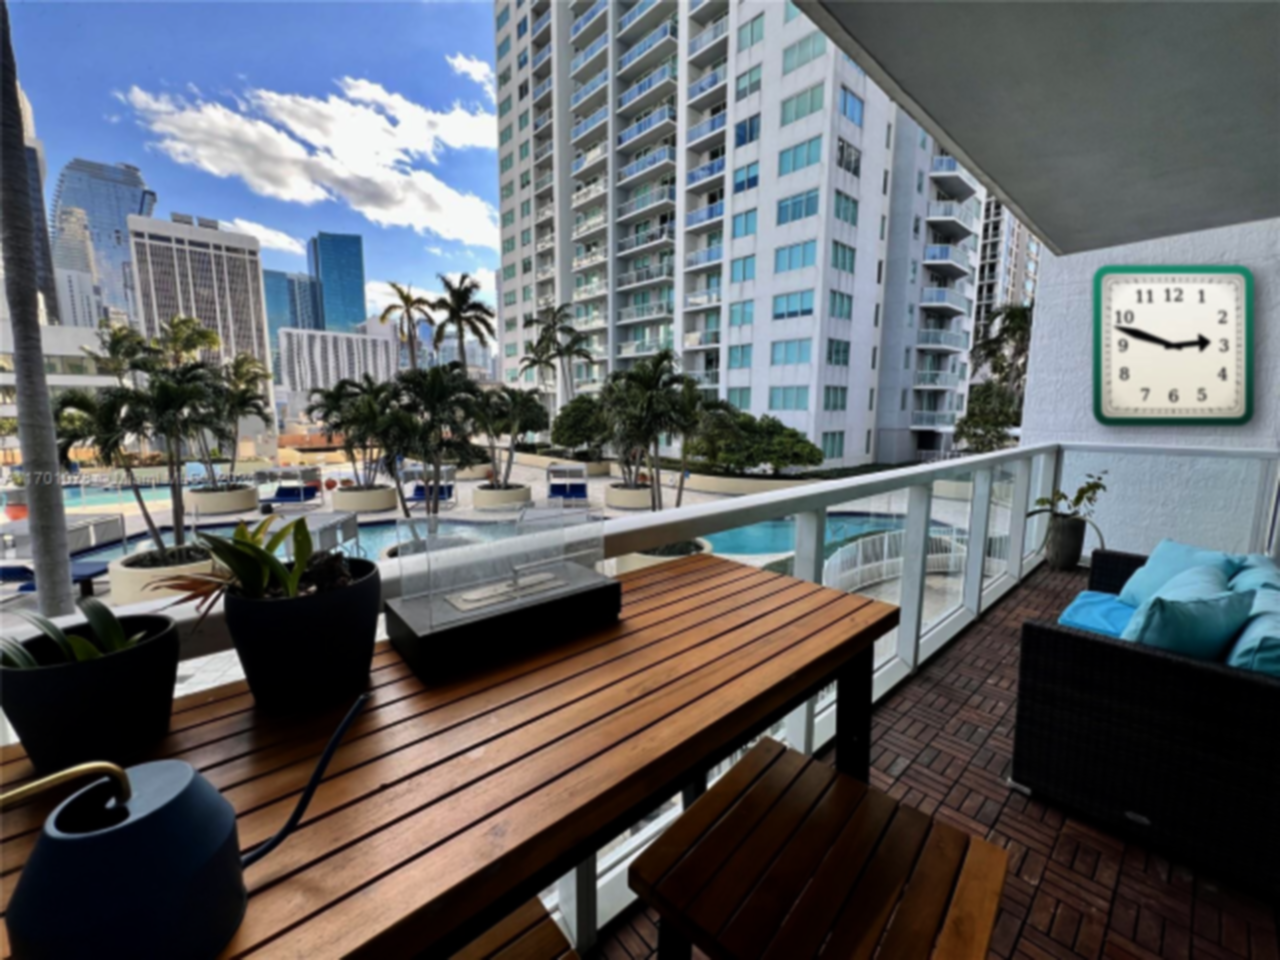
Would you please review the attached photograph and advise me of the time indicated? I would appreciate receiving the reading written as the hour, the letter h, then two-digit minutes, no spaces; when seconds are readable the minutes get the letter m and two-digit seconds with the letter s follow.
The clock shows 2h48
